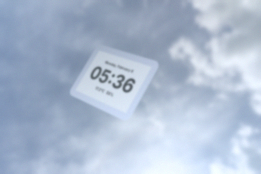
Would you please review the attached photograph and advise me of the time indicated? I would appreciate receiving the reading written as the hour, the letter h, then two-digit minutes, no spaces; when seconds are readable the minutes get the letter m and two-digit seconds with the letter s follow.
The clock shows 5h36
